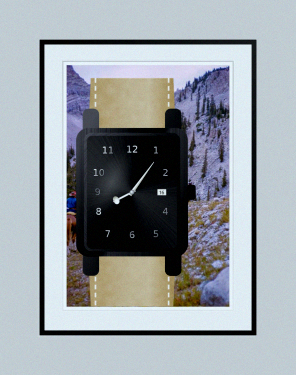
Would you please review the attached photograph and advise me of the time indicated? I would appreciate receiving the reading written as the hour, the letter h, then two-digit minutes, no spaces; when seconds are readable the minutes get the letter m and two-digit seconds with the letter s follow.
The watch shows 8h06
